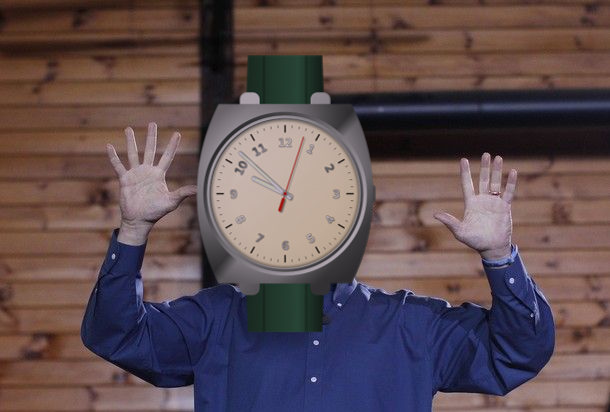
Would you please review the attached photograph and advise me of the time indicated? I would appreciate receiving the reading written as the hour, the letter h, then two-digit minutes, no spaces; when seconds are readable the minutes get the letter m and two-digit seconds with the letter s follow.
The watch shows 9h52m03s
